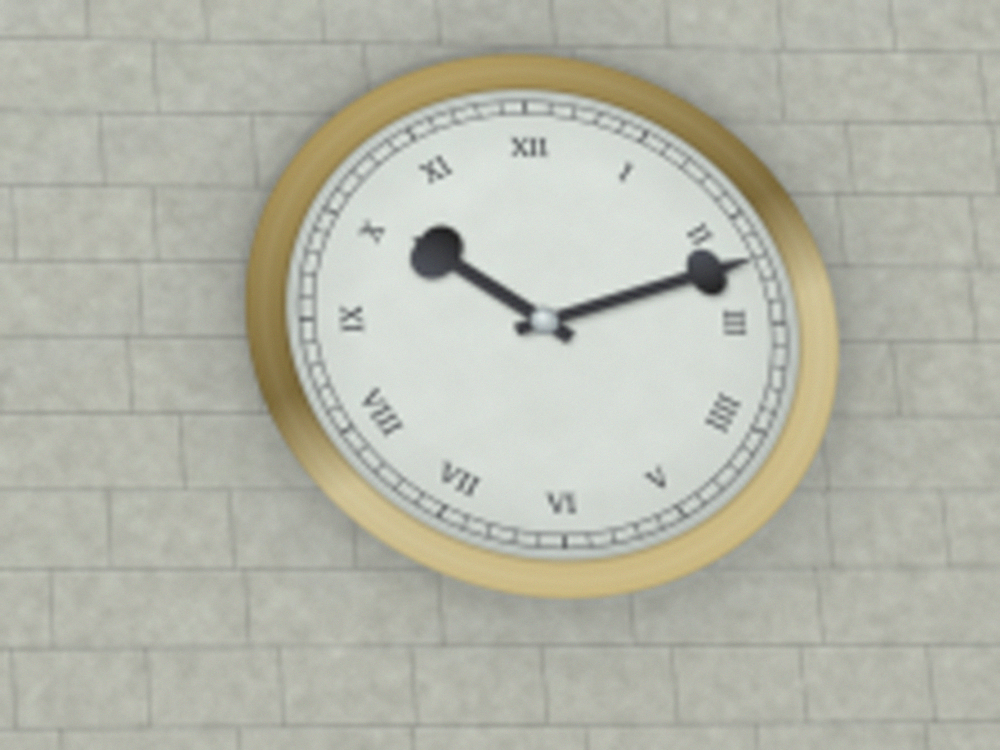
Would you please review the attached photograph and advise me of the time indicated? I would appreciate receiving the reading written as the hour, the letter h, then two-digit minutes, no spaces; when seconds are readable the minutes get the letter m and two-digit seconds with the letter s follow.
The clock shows 10h12
